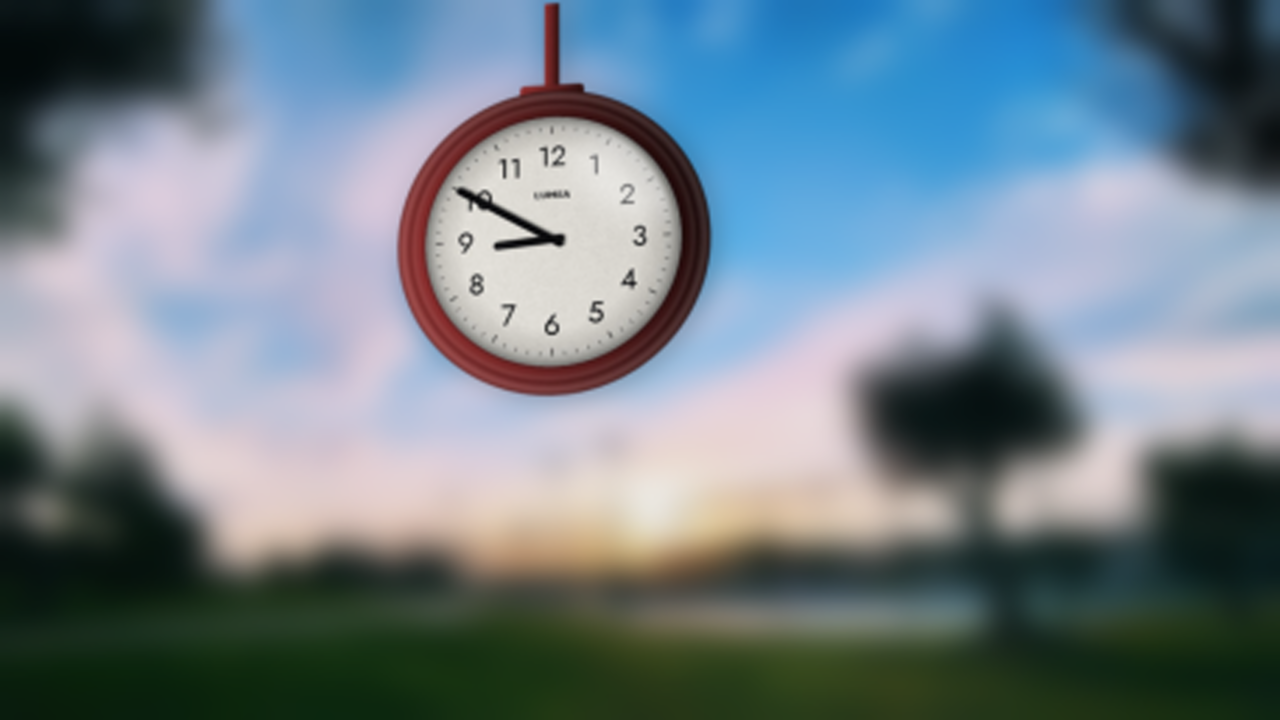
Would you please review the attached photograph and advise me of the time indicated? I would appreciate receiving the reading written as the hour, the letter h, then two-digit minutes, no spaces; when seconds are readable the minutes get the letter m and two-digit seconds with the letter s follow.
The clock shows 8h50
